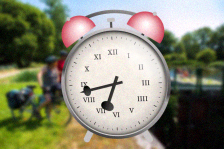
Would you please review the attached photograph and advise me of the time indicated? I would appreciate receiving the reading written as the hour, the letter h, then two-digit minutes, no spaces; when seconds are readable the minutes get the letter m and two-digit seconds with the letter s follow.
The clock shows 6h43
